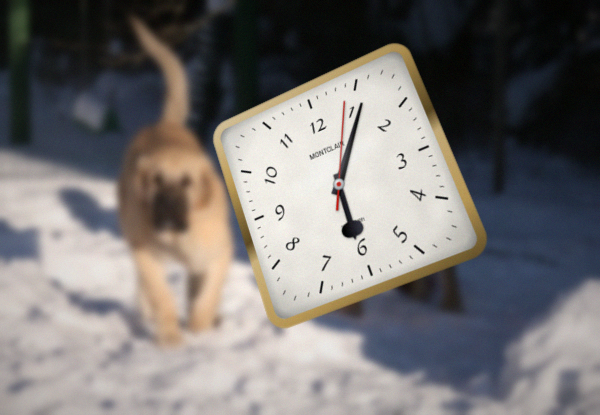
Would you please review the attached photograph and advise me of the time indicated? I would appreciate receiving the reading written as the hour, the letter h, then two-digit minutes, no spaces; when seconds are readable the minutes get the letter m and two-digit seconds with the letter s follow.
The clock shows 6h06m04s
